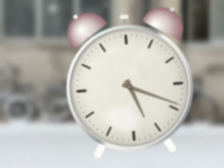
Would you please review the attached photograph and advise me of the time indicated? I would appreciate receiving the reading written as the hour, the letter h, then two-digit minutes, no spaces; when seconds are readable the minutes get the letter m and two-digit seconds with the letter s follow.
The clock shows 5h19
